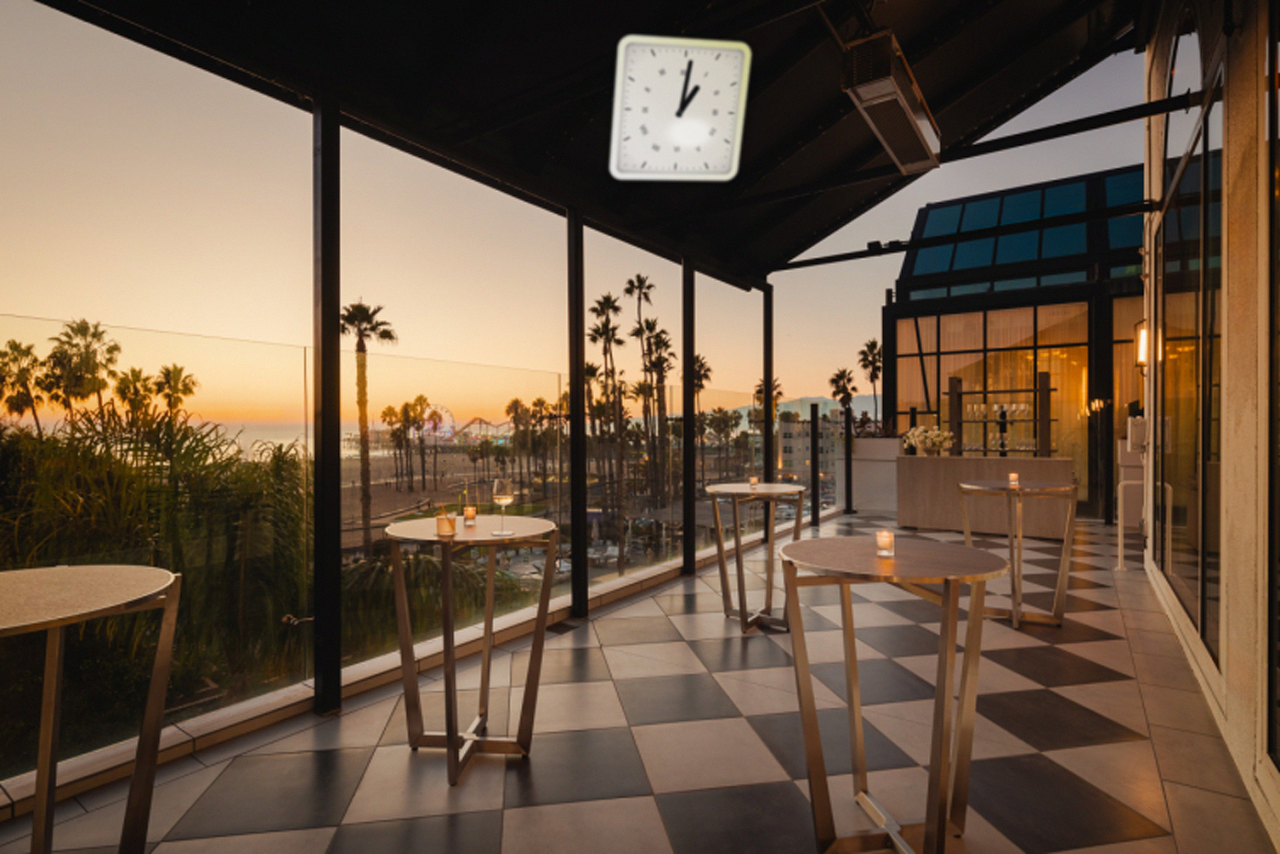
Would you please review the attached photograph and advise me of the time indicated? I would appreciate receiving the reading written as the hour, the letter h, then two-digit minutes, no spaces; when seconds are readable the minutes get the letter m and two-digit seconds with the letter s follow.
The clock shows 1h01
